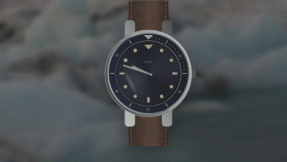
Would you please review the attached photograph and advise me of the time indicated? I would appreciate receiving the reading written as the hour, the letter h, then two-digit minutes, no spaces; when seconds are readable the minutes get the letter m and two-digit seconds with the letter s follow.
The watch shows 9h48
